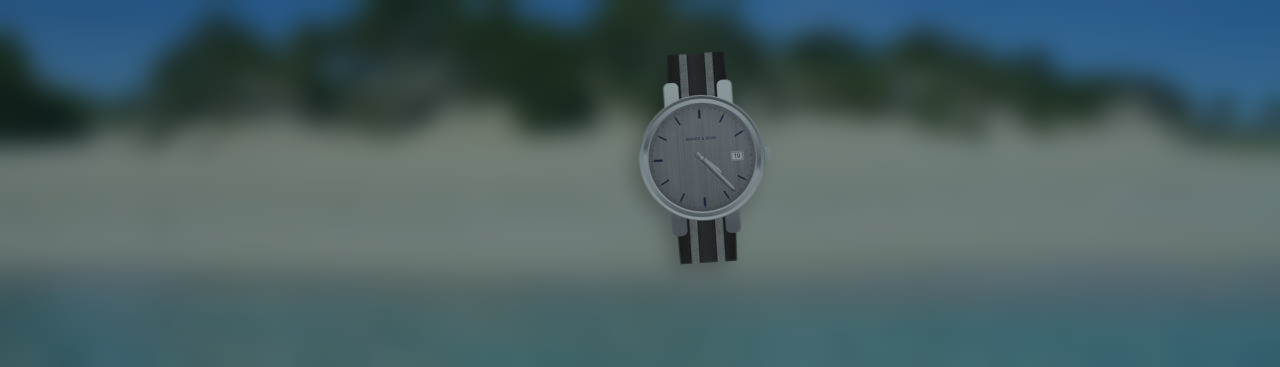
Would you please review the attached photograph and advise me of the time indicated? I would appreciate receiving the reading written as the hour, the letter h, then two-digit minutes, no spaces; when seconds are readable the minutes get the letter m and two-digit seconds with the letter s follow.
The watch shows 4h23
